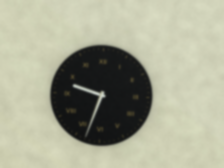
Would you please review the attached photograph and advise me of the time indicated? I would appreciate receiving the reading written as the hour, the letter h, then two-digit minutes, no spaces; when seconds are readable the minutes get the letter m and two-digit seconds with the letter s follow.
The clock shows 9h33
